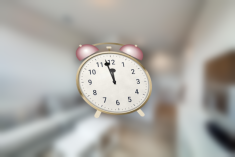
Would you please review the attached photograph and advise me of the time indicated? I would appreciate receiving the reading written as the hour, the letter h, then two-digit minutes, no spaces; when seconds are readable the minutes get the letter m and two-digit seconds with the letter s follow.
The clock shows 11h58
